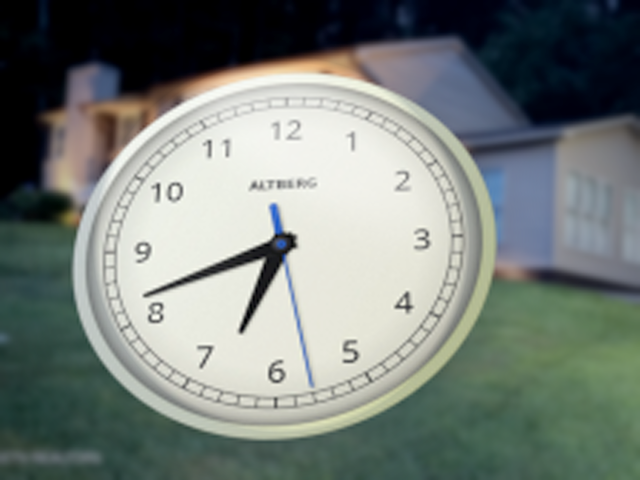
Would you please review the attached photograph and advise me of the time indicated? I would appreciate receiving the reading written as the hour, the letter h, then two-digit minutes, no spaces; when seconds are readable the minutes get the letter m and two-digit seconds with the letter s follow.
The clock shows 6h41m28s
